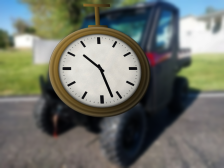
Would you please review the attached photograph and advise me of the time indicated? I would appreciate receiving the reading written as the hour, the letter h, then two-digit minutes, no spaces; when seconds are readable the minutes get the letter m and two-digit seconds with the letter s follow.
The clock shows 10h27
